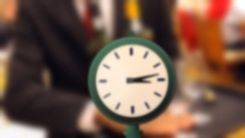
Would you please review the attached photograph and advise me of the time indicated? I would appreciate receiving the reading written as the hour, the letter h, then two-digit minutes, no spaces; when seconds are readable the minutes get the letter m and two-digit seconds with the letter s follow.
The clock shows 3h13
